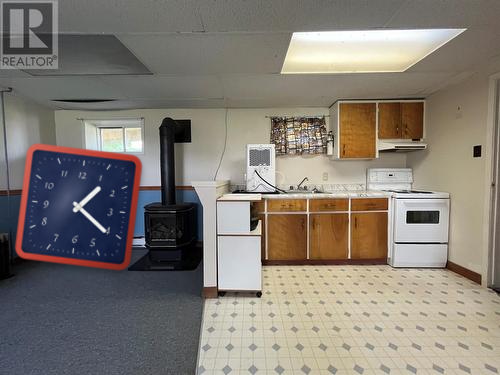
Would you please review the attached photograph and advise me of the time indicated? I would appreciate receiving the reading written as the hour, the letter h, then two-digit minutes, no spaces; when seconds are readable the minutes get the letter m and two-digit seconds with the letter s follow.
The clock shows 1h21
